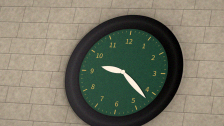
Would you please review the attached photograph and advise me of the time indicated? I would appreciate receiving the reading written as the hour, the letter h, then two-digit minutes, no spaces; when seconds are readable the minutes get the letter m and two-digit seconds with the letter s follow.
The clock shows 9h22
